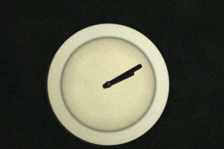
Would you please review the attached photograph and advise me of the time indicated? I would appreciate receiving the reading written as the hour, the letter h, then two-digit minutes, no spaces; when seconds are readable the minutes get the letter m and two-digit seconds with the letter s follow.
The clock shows 2h10
